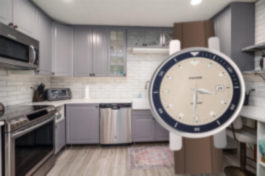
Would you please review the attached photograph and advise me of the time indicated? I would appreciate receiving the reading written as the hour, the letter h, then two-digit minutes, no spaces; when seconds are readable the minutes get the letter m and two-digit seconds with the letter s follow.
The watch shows 3h31
